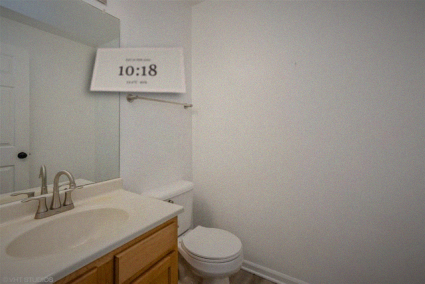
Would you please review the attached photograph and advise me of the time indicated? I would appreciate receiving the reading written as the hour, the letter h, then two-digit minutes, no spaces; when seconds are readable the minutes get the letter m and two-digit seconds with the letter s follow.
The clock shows 10h18
